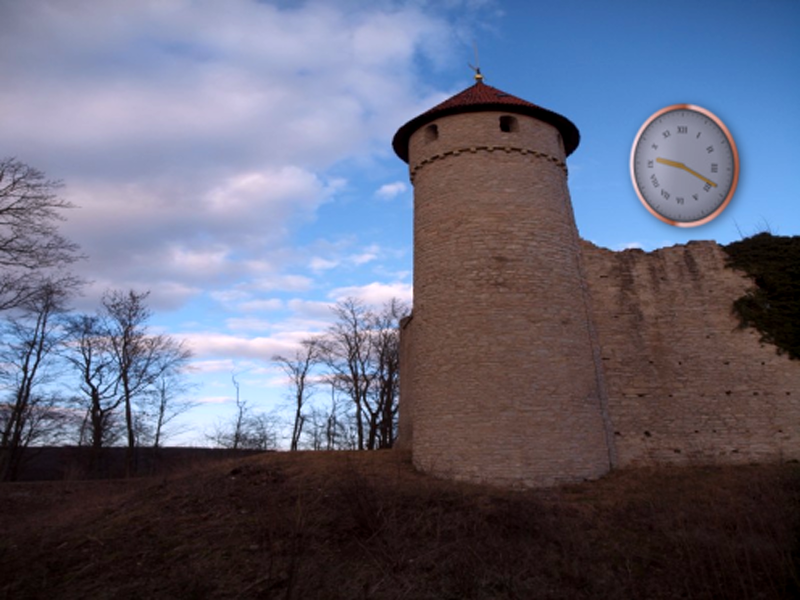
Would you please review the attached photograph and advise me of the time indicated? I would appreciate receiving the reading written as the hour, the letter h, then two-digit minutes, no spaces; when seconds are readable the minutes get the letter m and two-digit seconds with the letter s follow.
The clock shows 9h19
